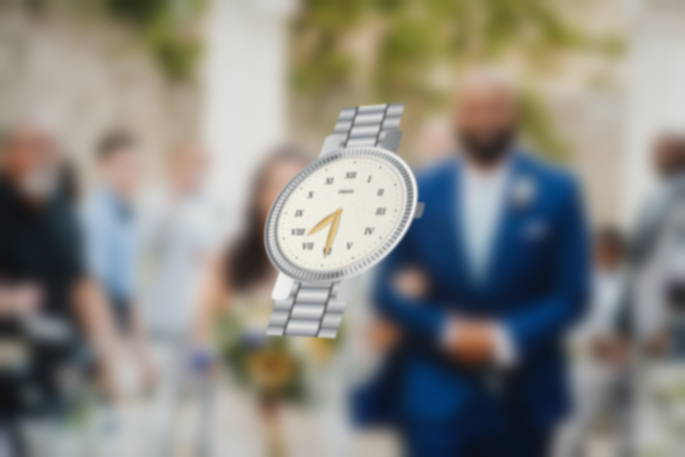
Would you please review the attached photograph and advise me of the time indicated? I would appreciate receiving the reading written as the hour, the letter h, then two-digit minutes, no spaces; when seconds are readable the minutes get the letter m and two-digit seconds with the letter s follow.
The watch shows 7h30
